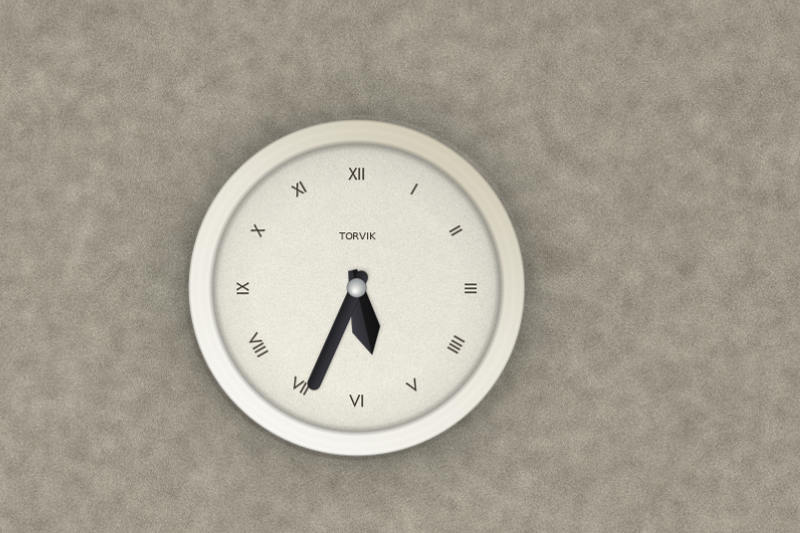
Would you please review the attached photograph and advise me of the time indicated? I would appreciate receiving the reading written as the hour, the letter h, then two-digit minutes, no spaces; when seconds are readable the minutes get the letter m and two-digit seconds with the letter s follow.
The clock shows 5h34
